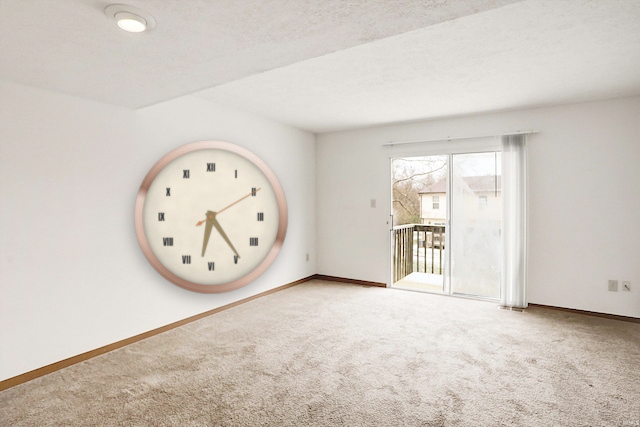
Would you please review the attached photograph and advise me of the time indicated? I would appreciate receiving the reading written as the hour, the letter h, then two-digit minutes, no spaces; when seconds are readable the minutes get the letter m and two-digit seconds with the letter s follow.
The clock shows 6h24m10s
